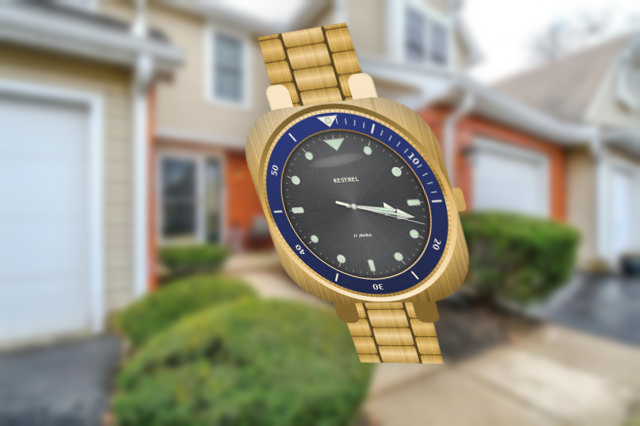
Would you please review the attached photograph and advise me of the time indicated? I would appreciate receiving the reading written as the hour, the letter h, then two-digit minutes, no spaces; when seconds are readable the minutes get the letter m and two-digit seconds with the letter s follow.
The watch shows 3h17m18s
